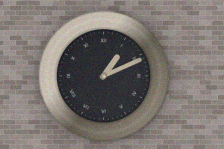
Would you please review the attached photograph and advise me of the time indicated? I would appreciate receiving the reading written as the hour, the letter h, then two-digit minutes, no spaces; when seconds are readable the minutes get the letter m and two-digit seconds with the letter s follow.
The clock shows 1h11
